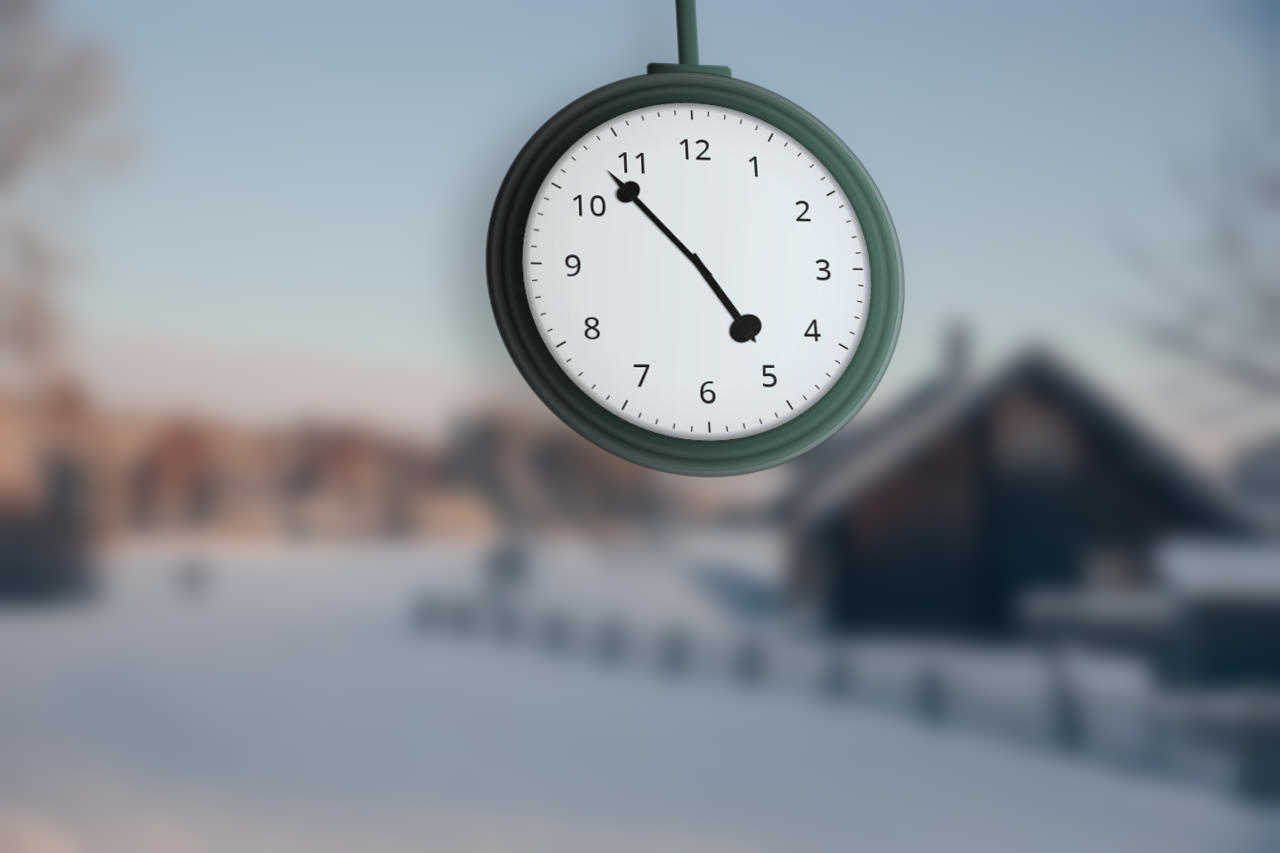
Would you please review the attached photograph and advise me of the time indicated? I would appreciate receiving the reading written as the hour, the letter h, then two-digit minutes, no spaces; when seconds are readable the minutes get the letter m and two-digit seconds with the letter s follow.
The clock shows 4h53
